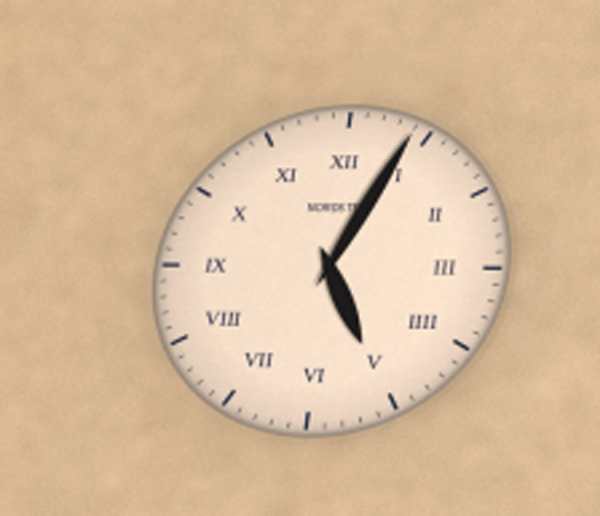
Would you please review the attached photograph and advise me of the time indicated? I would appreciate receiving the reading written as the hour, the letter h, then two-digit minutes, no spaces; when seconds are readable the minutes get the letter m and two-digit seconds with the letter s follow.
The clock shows 5h04
